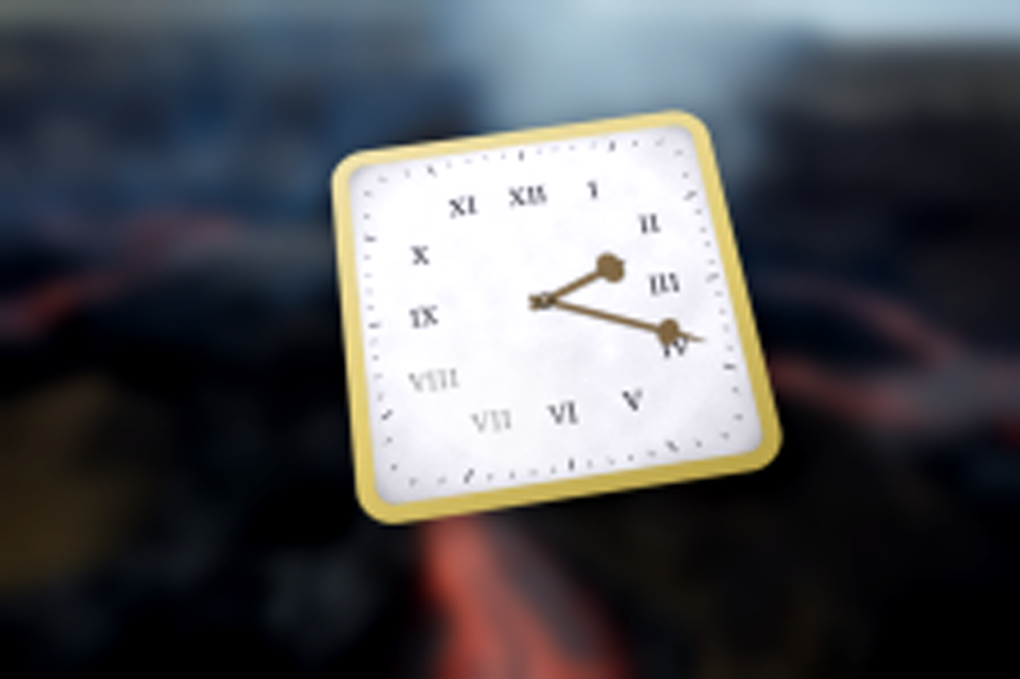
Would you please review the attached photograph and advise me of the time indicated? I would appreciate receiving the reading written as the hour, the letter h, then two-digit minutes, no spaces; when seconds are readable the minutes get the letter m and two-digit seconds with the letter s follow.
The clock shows 2h19
